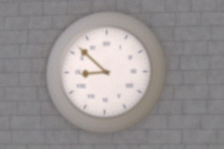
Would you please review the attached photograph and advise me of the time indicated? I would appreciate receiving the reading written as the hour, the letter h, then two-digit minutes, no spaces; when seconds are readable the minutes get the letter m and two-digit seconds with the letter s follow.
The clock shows 8h52
